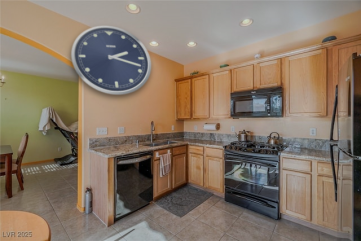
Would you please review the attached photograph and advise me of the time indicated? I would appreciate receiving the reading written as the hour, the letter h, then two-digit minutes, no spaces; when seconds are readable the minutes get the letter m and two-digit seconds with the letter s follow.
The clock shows 2h18
